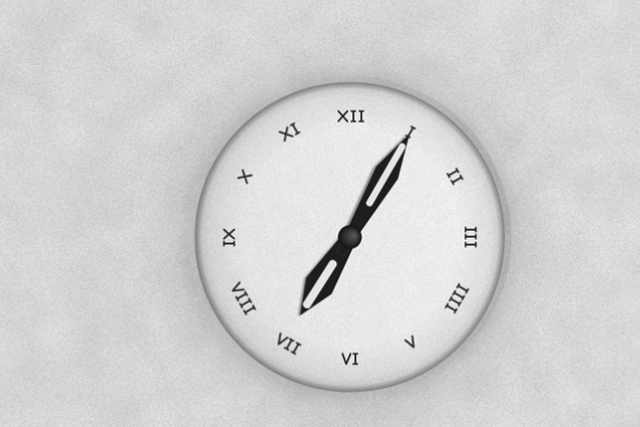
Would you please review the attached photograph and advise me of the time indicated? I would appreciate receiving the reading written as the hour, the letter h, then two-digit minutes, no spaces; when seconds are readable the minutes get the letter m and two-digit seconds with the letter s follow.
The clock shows 7h05
